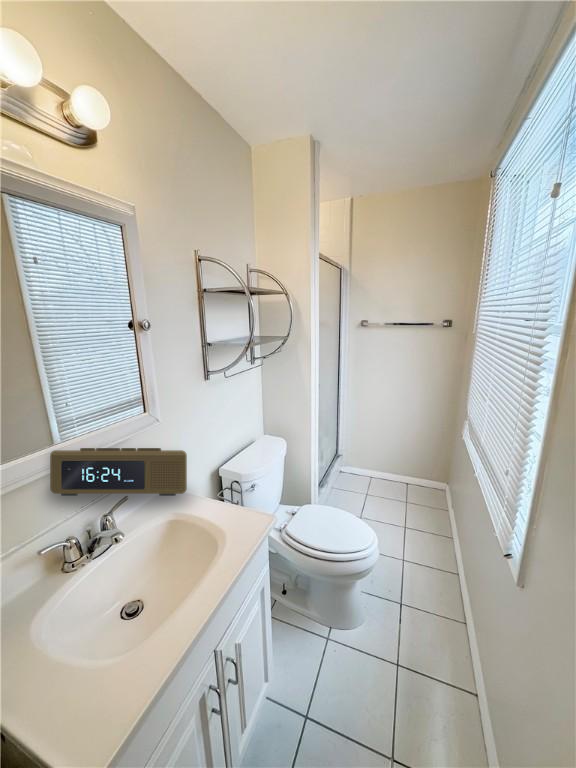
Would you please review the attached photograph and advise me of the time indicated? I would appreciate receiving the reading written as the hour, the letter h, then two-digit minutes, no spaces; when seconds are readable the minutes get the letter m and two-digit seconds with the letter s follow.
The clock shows 16h24
